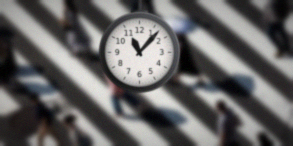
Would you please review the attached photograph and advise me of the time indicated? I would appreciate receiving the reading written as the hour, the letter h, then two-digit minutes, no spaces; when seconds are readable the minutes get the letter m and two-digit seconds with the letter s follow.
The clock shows 11h07
